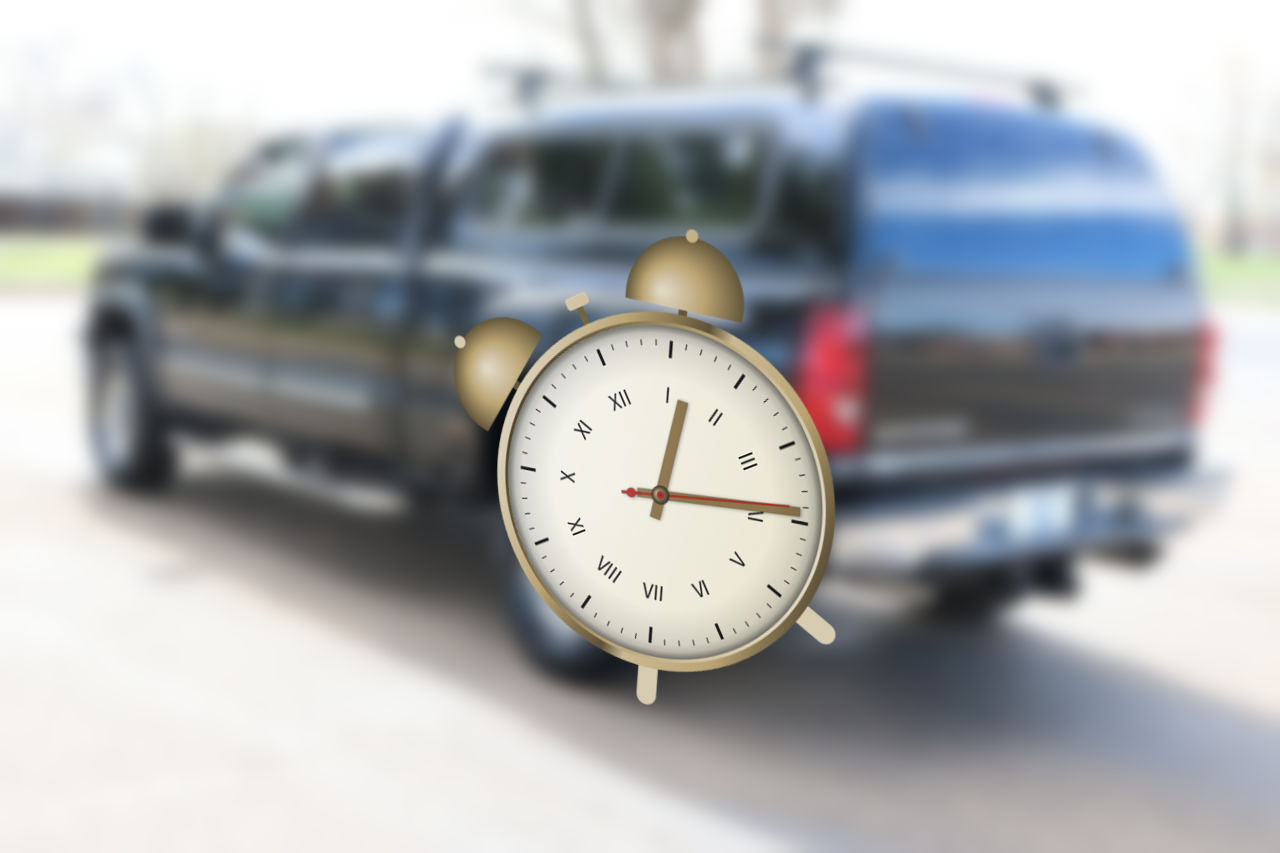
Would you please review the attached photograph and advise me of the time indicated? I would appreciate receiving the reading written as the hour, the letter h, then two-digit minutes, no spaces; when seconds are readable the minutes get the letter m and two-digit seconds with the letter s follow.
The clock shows 1h19m19s
